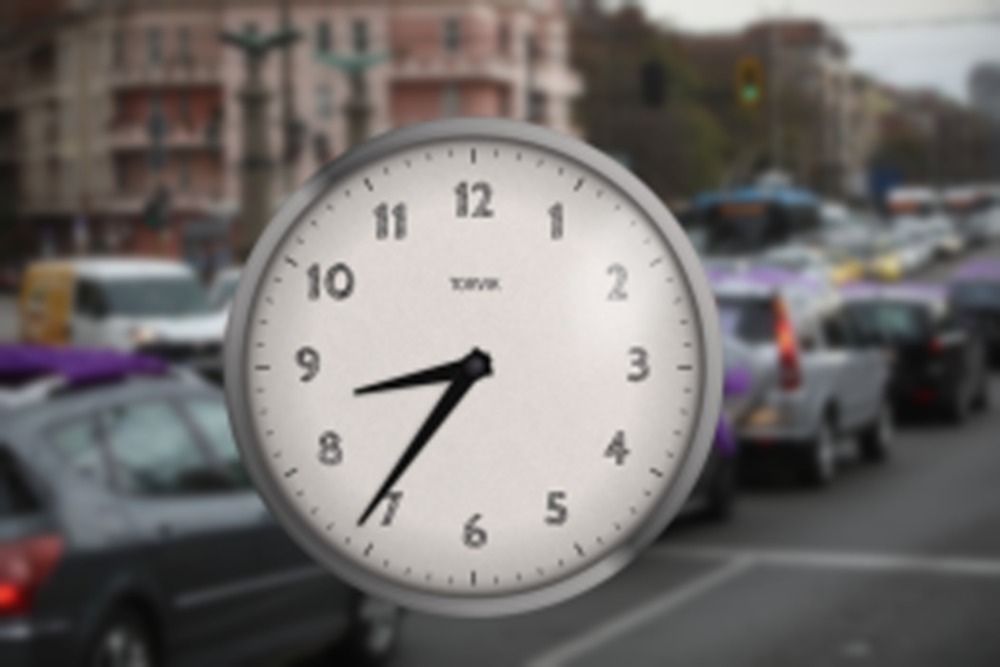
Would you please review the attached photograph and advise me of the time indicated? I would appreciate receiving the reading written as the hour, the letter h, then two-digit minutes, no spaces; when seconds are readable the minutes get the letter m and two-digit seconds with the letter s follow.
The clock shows 8h36
